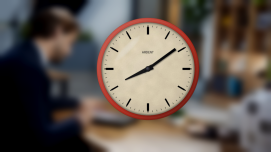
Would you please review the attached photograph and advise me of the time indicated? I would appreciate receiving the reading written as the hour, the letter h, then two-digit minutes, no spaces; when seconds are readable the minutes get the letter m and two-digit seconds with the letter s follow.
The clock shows 8h09
